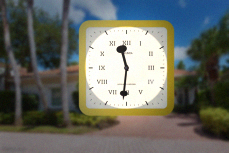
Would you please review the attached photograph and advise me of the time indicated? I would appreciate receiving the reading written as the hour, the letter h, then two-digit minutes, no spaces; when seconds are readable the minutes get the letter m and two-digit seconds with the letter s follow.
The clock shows 11h31
